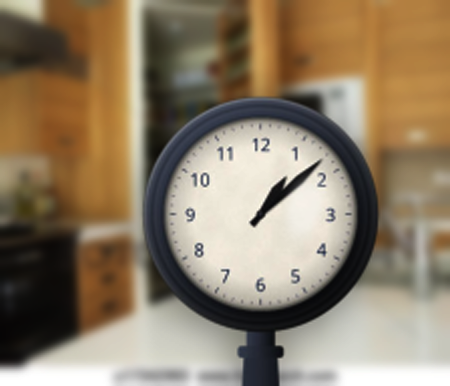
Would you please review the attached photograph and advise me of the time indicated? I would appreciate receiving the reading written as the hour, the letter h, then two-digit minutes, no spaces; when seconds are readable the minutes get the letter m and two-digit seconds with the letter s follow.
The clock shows 1h08
